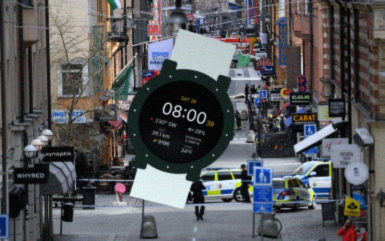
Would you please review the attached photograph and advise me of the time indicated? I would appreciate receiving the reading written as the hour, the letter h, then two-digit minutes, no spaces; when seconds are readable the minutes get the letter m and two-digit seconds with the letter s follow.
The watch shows 8h00
